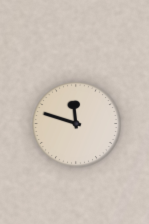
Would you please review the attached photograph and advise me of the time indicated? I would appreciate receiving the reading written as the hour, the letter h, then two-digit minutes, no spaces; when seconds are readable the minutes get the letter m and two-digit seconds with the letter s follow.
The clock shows 11h48
